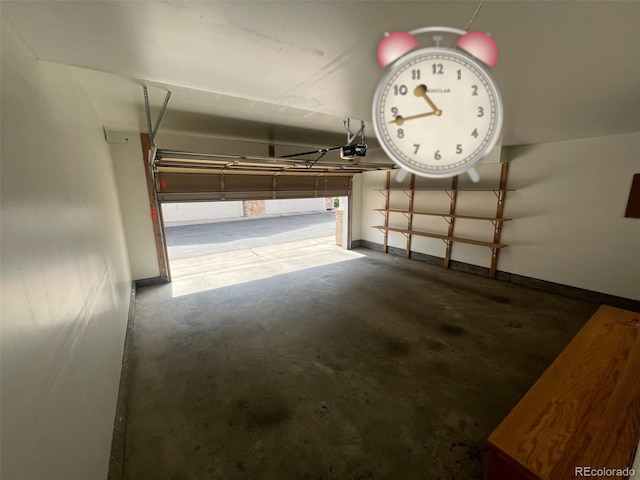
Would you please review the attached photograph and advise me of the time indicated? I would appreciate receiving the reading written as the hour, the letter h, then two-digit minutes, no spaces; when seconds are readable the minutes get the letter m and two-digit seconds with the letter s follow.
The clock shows 10h43
